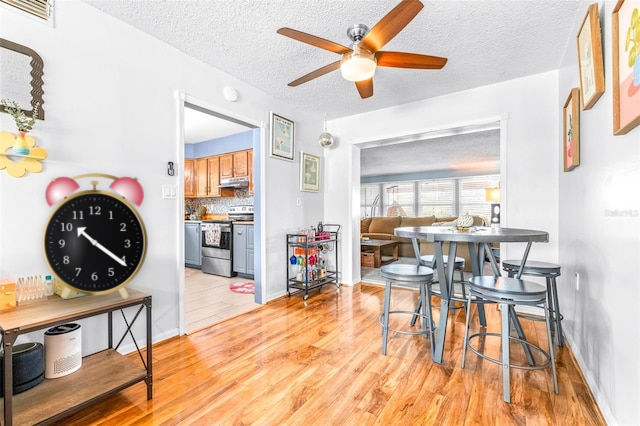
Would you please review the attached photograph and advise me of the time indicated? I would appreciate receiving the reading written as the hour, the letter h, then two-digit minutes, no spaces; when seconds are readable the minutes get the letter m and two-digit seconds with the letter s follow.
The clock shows 10h21
